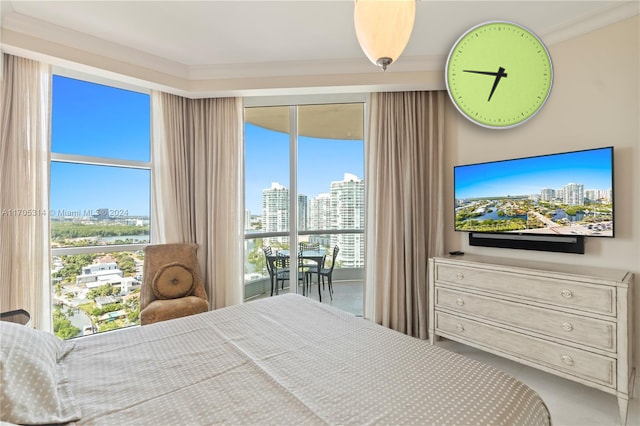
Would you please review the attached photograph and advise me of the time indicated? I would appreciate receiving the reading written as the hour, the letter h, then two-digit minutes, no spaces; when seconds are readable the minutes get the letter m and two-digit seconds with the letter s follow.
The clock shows 6h46
